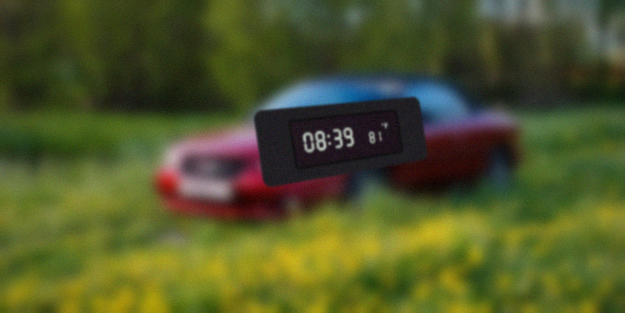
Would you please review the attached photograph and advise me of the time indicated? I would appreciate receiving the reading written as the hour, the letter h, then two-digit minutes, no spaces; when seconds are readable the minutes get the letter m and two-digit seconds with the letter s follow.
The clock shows 8h39
